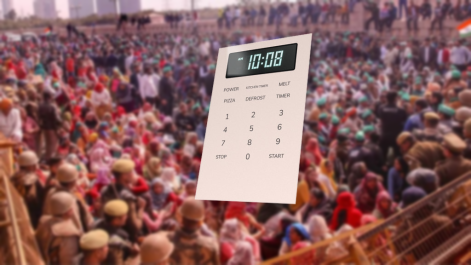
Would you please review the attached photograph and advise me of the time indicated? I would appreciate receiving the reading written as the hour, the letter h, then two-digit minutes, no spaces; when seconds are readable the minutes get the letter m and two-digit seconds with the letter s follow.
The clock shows 10h08
